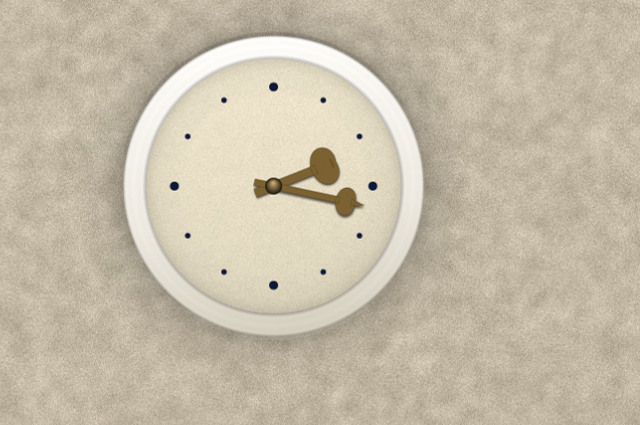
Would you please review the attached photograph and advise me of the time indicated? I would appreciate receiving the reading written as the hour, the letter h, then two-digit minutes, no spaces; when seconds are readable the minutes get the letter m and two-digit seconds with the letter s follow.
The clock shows 2h17
